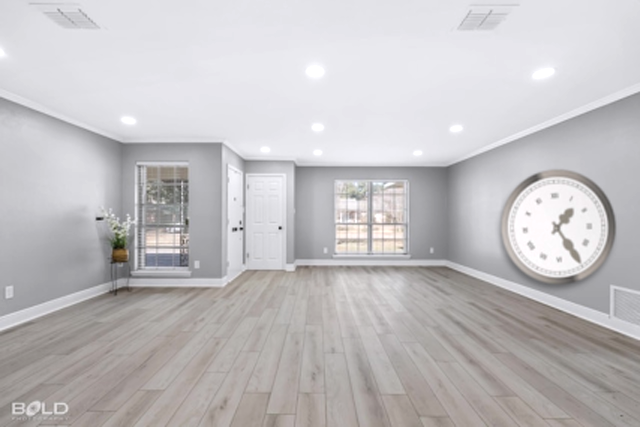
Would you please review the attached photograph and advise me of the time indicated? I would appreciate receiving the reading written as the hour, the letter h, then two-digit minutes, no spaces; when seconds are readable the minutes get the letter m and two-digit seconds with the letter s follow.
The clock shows 1h25
